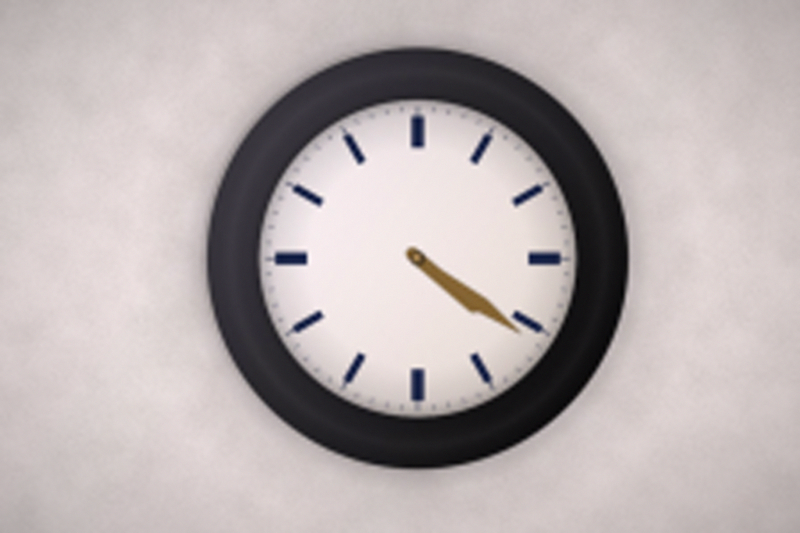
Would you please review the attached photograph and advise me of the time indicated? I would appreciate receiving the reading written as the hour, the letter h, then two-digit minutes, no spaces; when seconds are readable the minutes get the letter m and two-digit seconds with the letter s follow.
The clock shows 4h21
